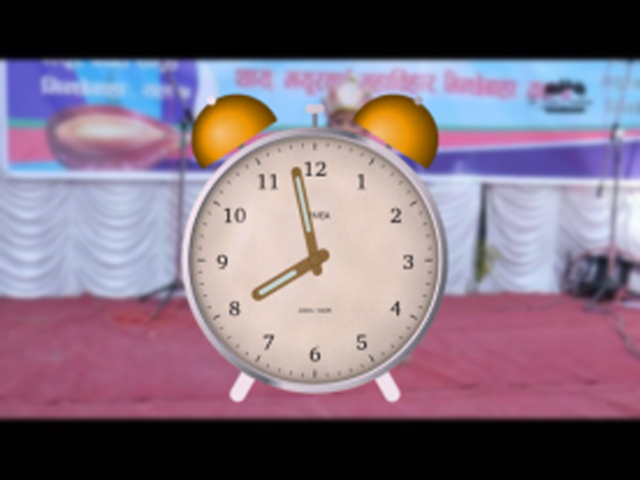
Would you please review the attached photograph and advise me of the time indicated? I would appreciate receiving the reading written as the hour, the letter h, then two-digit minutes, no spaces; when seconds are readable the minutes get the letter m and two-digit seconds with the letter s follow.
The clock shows 7h58
